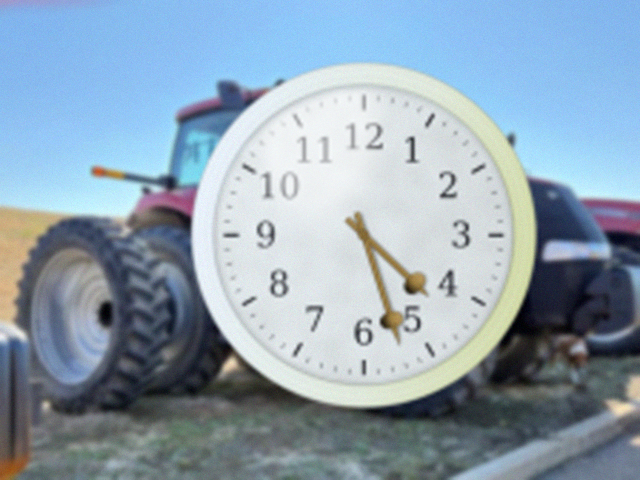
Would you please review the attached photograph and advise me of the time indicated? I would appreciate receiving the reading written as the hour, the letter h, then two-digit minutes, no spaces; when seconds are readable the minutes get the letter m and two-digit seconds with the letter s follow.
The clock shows 4h27
